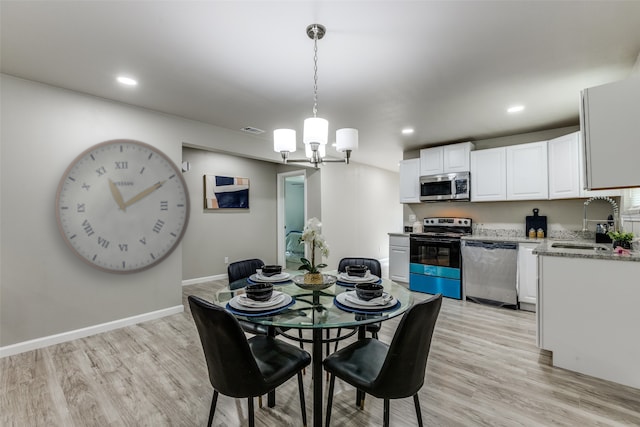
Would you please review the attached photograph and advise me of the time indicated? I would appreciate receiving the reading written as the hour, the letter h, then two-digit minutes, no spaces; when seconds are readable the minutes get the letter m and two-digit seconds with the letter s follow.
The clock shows 11h10
